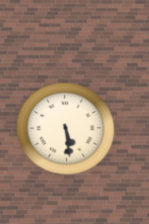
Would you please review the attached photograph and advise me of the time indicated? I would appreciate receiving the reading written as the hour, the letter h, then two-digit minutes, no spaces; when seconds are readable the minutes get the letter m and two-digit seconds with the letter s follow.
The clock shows 5h29
